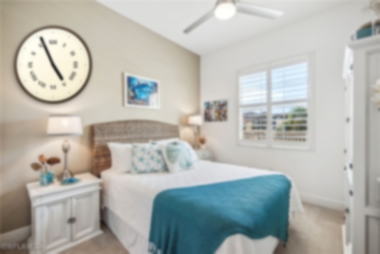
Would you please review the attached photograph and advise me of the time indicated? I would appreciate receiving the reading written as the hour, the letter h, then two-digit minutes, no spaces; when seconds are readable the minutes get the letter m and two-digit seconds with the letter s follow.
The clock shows 4h56
